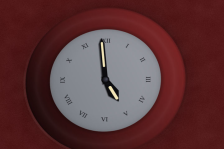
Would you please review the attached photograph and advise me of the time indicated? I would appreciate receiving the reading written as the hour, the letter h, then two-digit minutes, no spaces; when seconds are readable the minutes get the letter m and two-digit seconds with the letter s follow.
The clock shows 4h59
